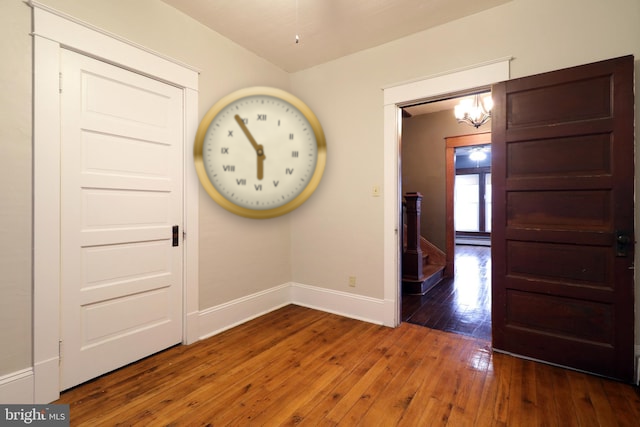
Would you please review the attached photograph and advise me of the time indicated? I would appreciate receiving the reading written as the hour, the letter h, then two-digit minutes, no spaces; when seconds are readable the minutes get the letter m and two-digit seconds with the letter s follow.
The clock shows 5h54
